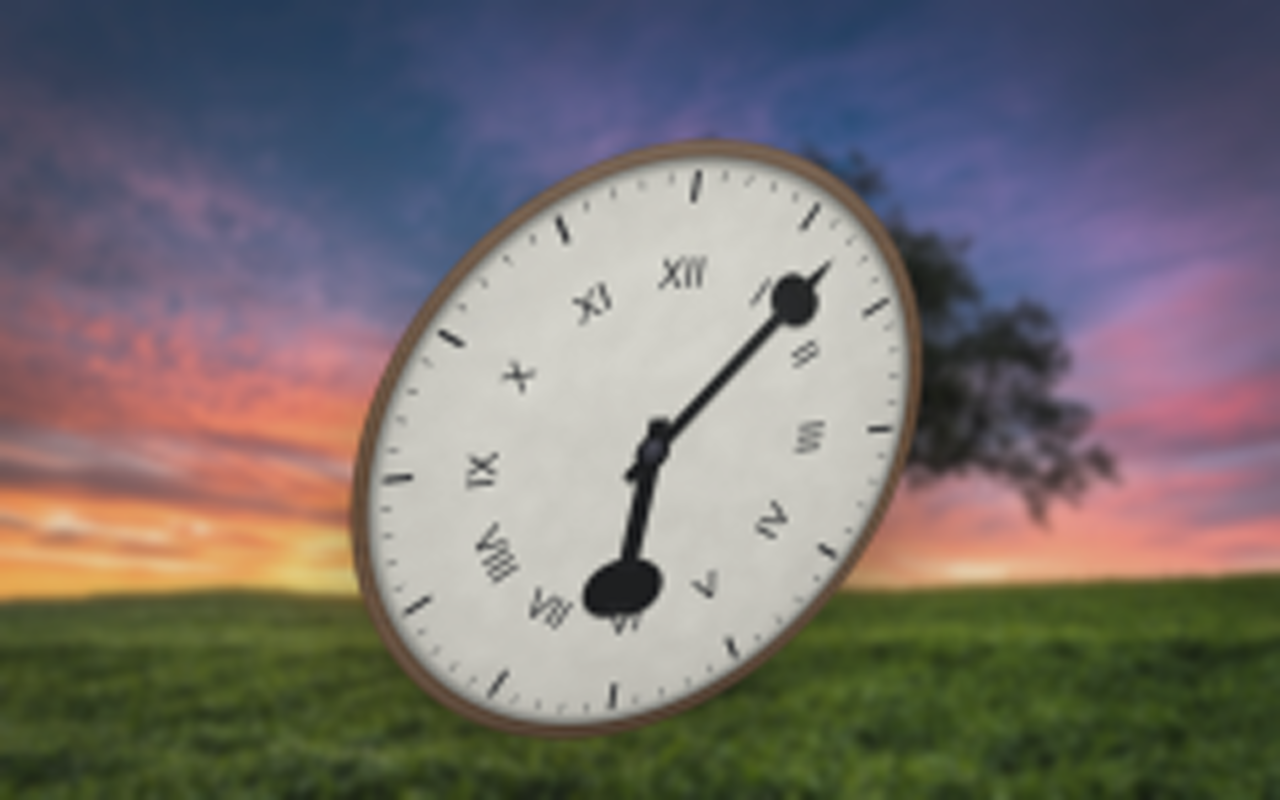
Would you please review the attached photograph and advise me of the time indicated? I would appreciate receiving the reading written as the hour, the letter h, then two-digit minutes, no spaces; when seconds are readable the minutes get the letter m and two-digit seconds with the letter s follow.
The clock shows 6h07
